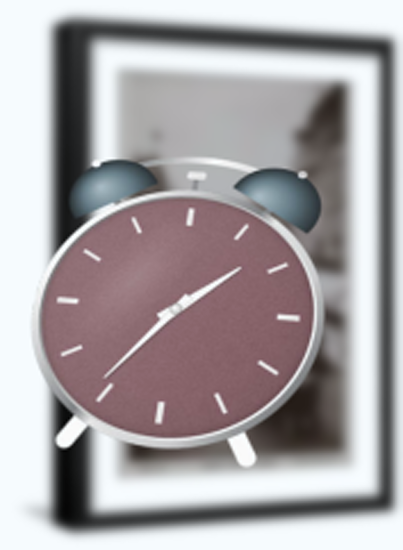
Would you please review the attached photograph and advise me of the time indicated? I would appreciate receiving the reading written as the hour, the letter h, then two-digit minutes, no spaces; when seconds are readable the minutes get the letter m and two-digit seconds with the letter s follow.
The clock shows 1h36
